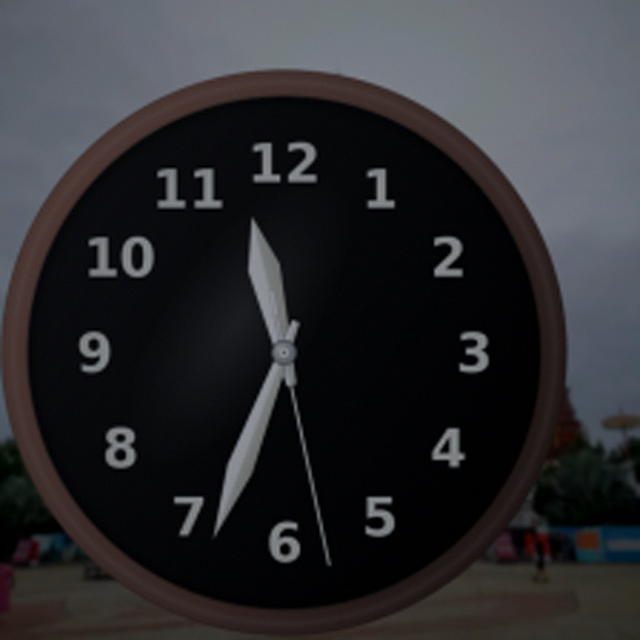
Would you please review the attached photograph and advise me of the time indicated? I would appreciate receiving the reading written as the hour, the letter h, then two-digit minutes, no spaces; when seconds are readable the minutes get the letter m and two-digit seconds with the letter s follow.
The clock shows 11h33m28s
